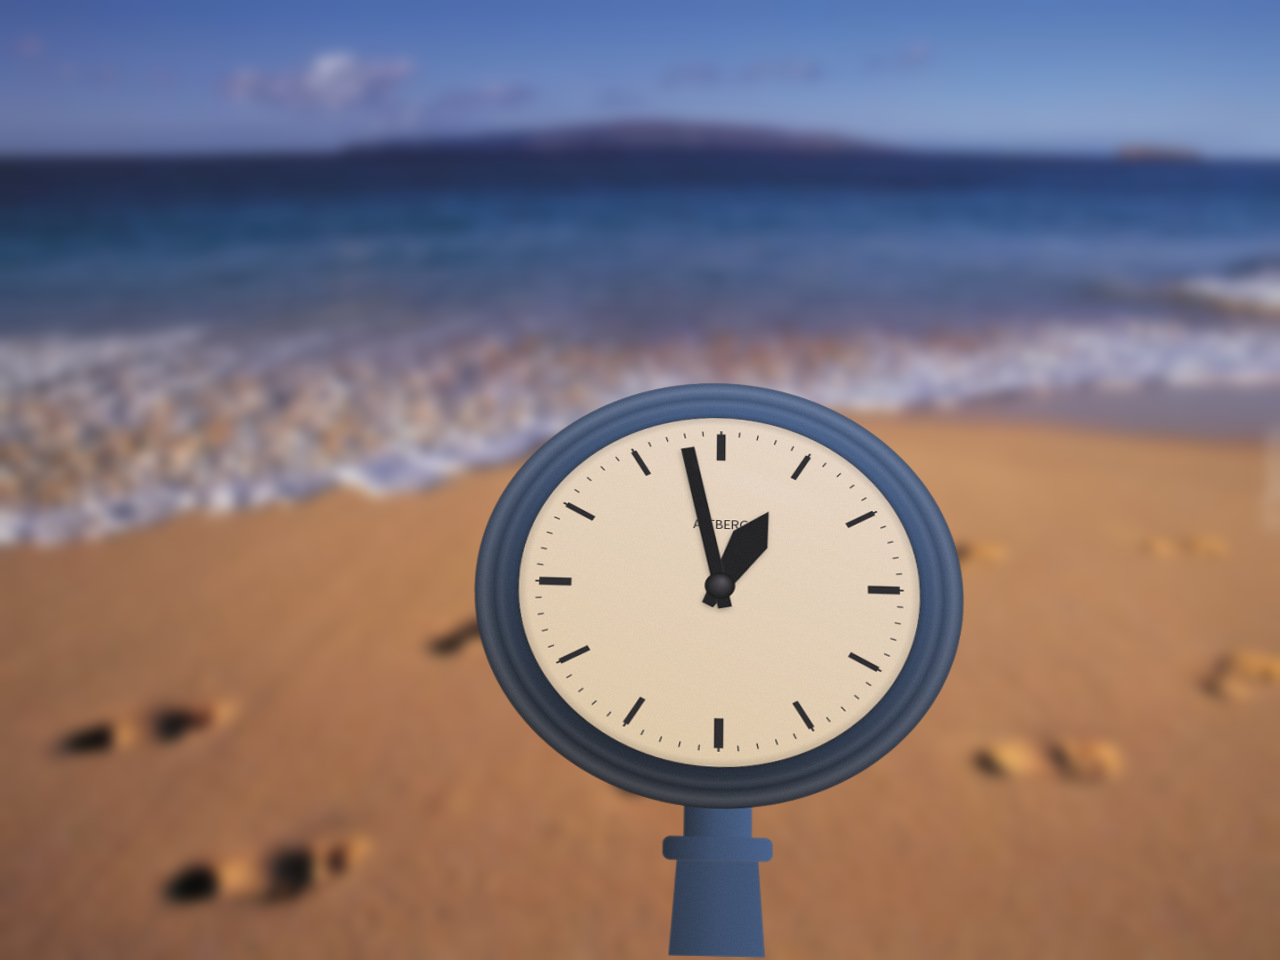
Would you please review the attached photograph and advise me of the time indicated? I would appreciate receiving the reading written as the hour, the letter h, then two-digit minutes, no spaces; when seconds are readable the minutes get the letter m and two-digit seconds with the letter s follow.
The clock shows 12h58
